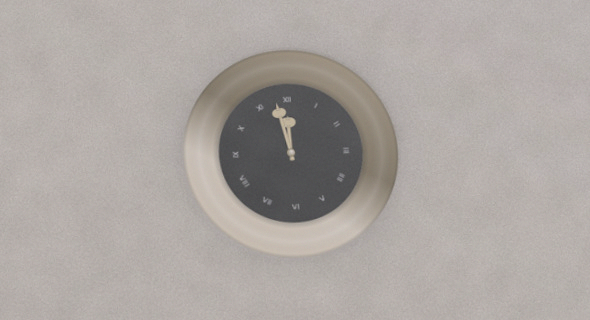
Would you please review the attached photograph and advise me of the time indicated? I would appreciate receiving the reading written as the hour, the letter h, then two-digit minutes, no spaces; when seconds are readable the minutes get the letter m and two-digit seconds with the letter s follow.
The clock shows 11h58
